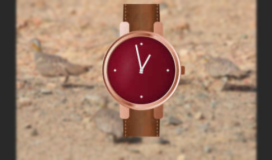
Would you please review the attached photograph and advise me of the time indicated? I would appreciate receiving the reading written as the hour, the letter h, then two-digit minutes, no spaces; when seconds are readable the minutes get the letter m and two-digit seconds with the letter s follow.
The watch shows 12h58
